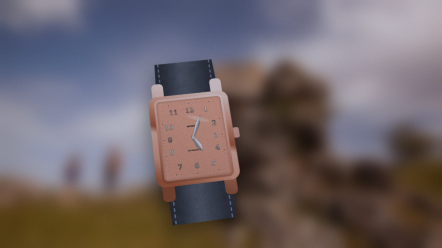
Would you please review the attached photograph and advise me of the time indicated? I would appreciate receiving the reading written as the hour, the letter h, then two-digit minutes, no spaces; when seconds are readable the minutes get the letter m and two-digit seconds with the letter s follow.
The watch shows 5h04
